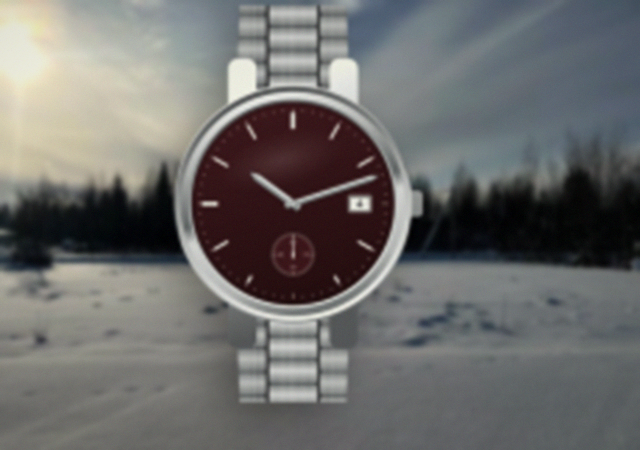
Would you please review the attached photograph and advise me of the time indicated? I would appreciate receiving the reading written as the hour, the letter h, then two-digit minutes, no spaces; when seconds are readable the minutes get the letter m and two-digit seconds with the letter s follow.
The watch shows 10h12
